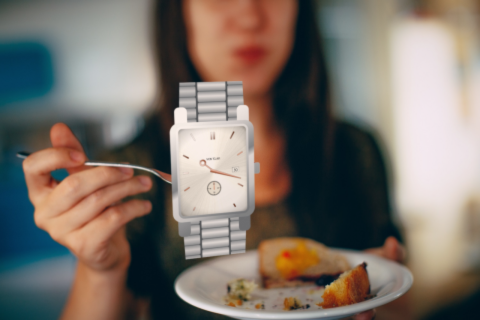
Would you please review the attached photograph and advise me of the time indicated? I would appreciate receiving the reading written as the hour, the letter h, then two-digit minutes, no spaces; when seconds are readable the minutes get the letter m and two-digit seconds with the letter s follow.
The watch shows 10h18
